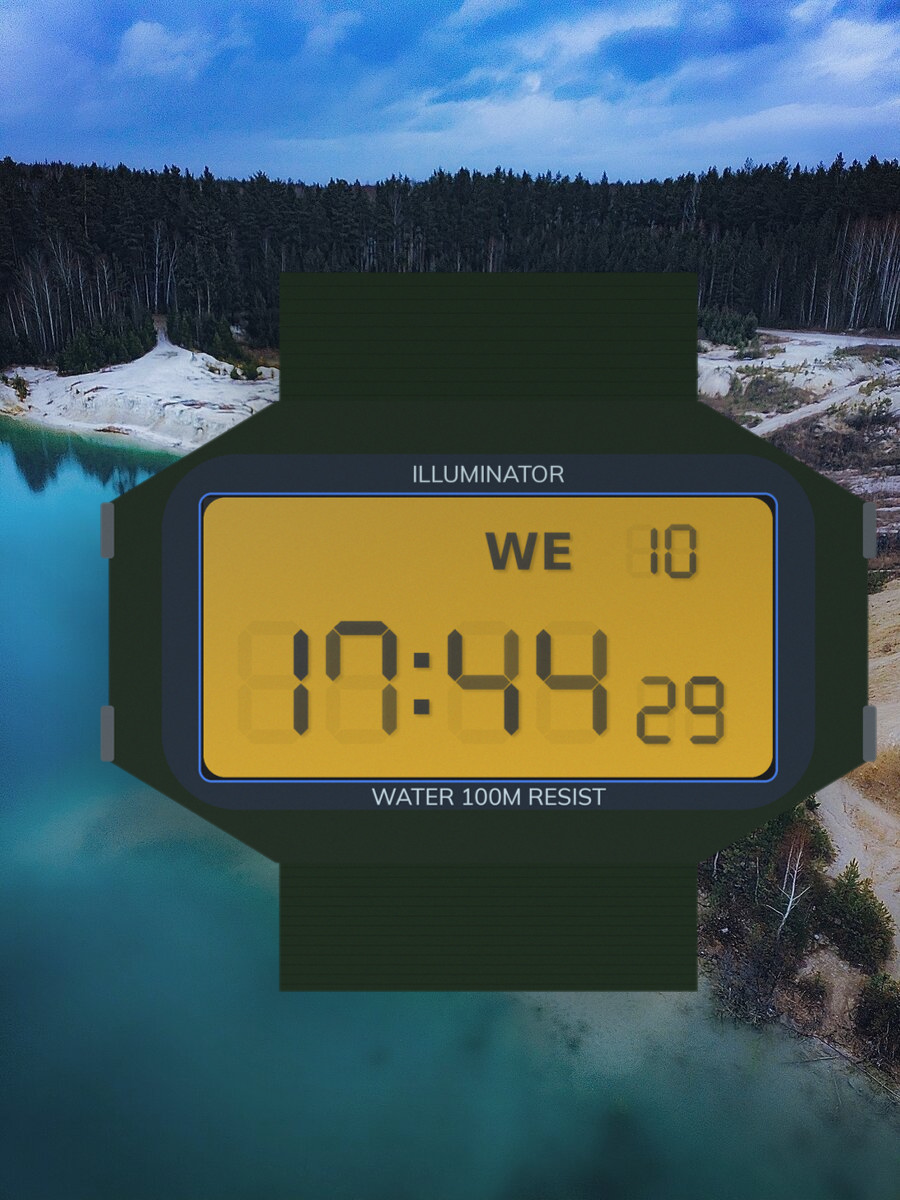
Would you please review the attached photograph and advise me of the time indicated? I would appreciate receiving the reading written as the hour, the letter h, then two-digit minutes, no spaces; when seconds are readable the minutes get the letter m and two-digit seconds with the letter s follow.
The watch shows 17h44m29s
